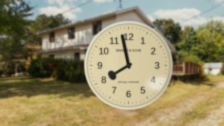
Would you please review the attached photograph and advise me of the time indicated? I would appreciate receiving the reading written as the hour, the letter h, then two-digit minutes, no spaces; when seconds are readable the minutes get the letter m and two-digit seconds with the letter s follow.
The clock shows 7h58
